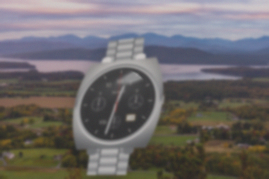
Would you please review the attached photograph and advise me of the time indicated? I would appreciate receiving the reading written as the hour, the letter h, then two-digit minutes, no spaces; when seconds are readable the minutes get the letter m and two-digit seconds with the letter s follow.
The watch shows 12h32
